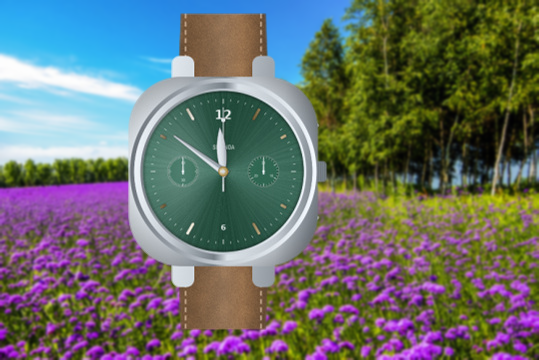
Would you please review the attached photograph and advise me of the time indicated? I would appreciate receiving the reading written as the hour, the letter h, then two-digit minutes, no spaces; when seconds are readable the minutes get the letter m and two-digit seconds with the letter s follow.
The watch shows 11h51
